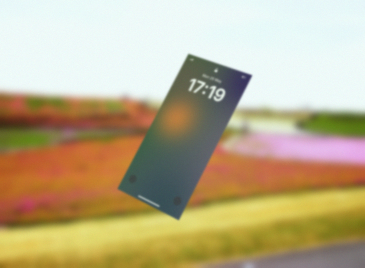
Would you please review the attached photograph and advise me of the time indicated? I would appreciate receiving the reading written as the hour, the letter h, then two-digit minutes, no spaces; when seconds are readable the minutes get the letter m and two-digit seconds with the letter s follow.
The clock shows 17h19
